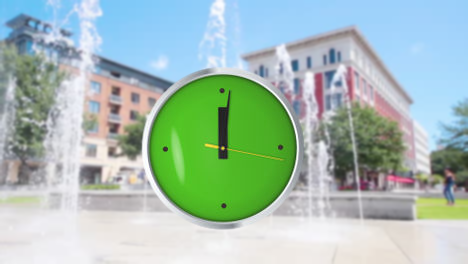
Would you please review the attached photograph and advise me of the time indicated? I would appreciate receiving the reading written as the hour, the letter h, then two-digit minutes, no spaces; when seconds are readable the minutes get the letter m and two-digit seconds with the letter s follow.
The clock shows 12h01m17s
